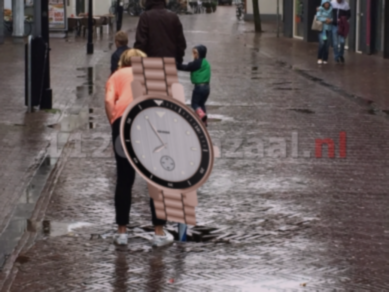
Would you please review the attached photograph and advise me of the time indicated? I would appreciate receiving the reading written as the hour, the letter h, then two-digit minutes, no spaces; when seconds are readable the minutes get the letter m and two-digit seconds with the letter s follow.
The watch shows 7h55
